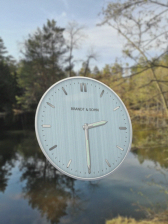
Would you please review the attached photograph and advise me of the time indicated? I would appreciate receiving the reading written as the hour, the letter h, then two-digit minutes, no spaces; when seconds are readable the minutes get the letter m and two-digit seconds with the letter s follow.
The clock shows 2h30
